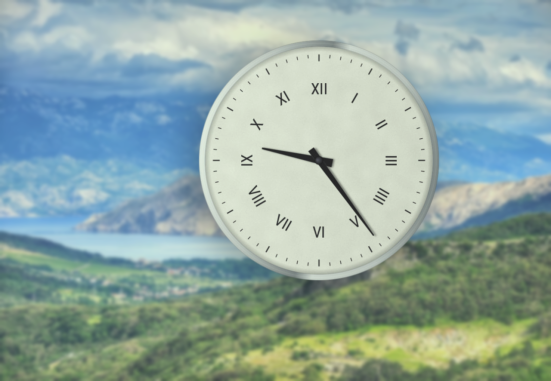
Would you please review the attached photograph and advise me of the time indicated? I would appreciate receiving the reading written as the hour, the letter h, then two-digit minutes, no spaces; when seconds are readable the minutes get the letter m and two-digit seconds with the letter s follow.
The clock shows 9h24
